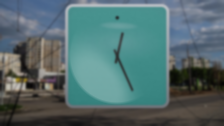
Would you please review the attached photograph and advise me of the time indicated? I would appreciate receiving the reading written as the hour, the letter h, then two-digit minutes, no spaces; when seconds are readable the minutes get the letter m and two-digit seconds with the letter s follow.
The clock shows 12h26
